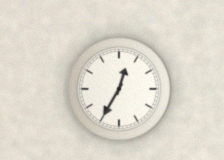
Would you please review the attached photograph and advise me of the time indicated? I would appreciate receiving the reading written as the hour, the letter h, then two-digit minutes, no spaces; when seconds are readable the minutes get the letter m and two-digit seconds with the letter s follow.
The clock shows 12h35
